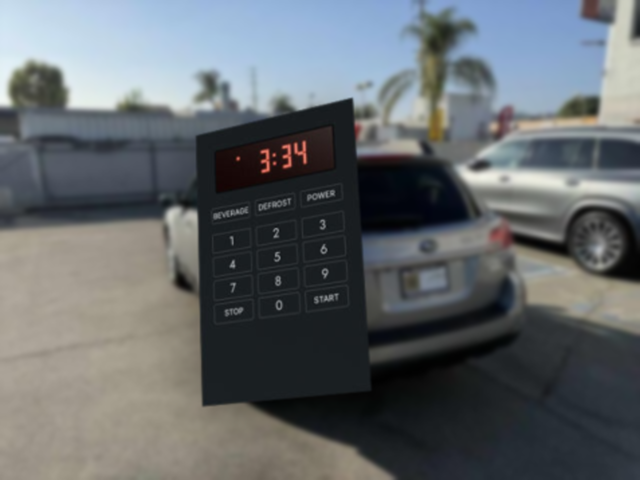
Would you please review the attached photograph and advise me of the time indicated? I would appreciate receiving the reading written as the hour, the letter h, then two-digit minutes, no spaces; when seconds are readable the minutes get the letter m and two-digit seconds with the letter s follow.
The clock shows 3h34
